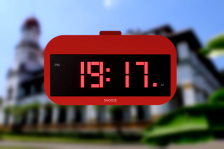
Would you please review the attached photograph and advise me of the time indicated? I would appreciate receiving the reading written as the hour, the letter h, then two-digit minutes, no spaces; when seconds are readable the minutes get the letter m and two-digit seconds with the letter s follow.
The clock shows 19h17
